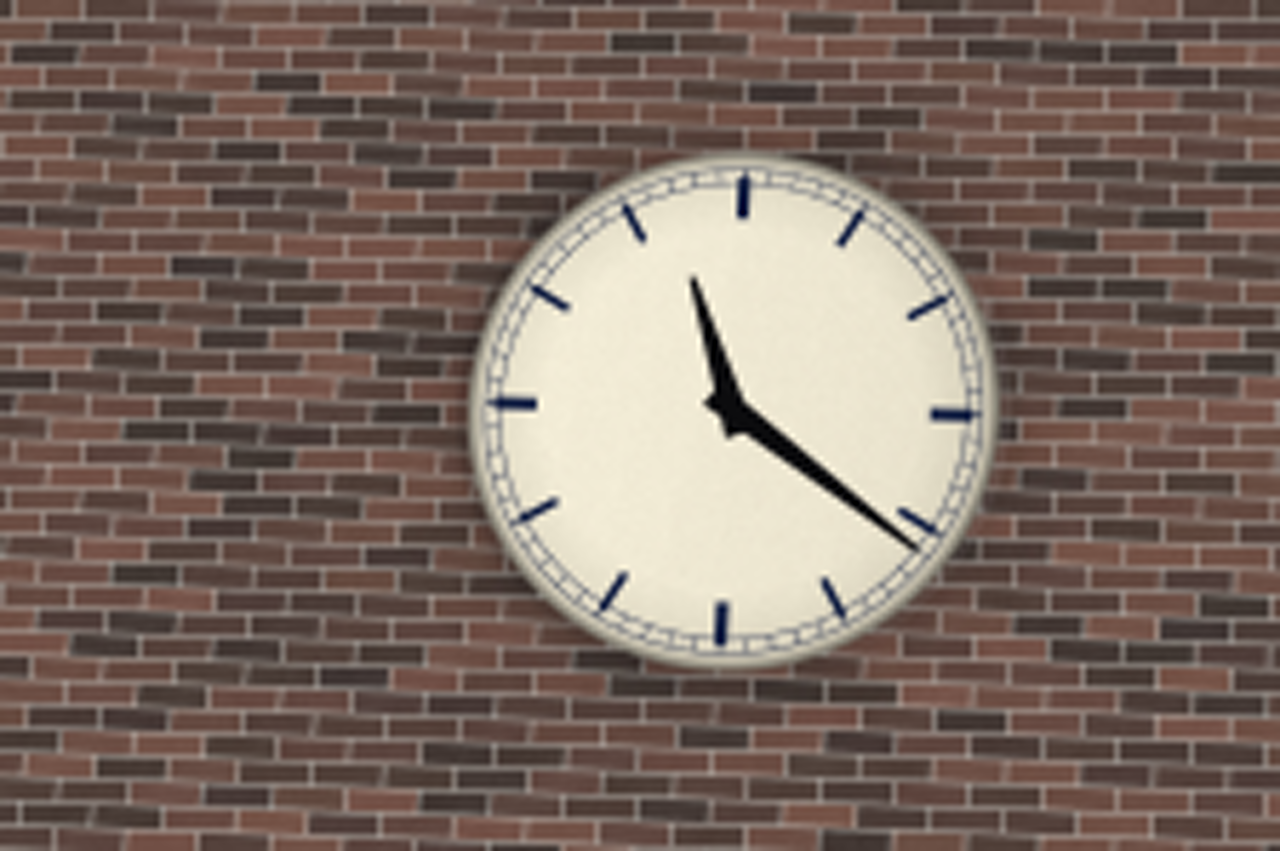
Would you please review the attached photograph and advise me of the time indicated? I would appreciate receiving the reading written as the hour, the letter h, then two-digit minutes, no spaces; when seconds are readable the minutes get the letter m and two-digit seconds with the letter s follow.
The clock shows 11h21
